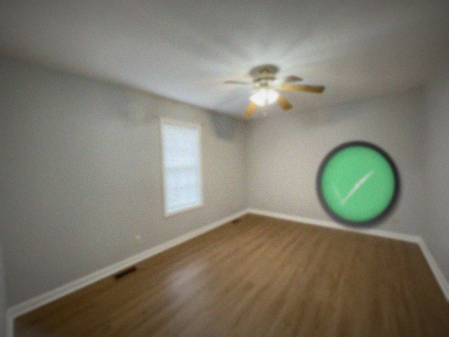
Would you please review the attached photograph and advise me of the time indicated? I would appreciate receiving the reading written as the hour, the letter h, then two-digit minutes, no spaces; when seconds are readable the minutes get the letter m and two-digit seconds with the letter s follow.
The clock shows 1h37
